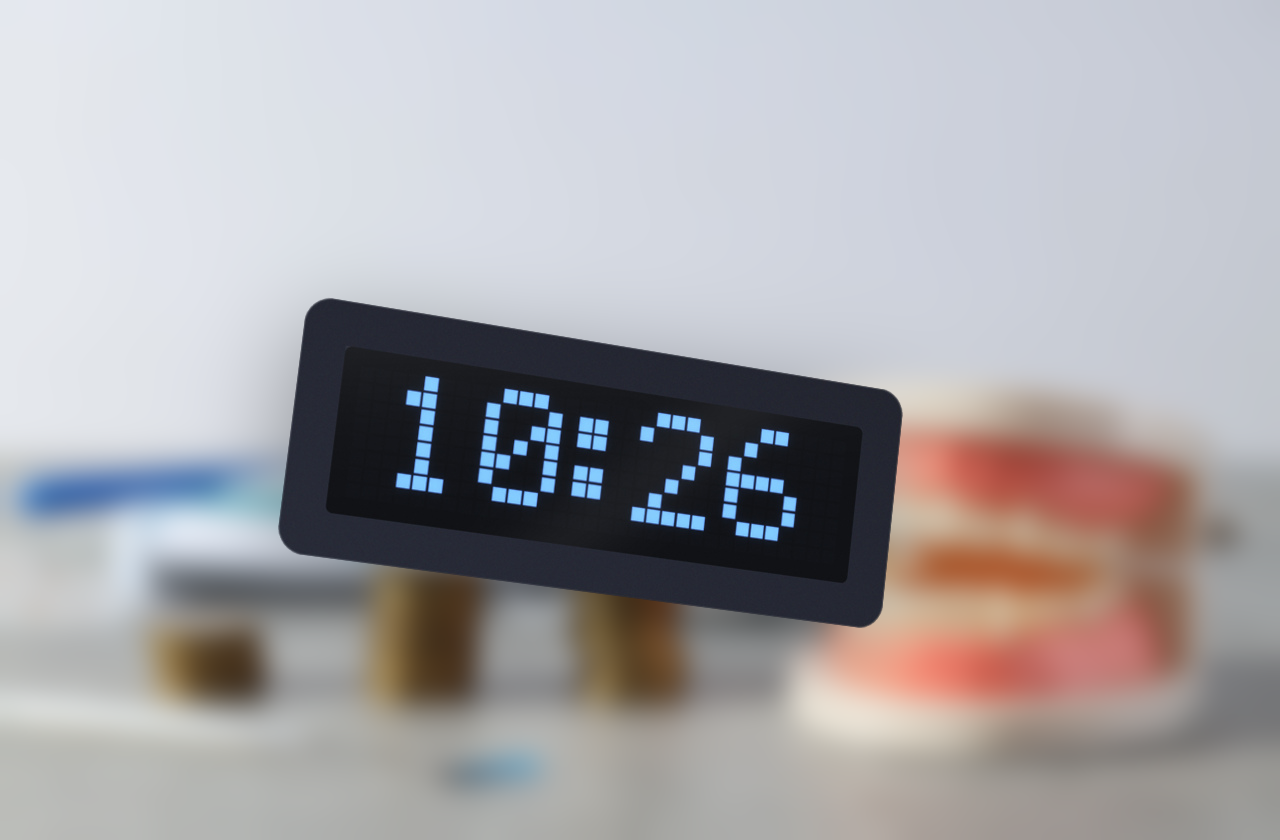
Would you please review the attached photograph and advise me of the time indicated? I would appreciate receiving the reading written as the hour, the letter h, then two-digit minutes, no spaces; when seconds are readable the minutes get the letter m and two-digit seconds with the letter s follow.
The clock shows 10h26
